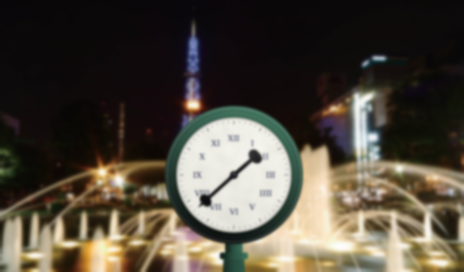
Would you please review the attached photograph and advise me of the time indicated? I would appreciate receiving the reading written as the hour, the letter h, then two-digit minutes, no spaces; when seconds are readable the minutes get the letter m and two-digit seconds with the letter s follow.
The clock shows 1h38
